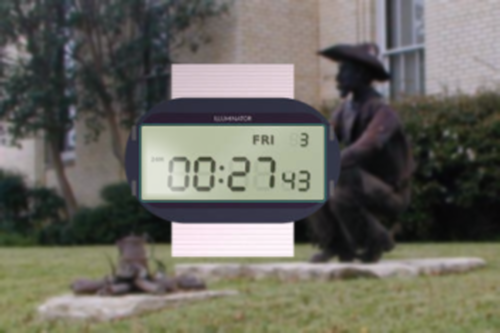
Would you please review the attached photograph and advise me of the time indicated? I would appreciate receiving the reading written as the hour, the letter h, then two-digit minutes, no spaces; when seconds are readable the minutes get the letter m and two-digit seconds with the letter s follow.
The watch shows 0h27m43s
